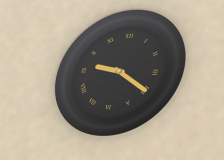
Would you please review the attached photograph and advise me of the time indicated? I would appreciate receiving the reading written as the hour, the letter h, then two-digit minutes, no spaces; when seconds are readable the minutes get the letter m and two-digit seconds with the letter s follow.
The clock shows 9h20
